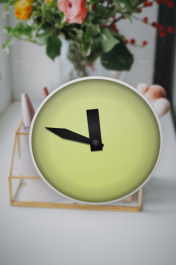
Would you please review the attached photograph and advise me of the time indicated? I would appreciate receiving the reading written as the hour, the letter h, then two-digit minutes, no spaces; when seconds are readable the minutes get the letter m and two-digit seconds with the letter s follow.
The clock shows 11h48
